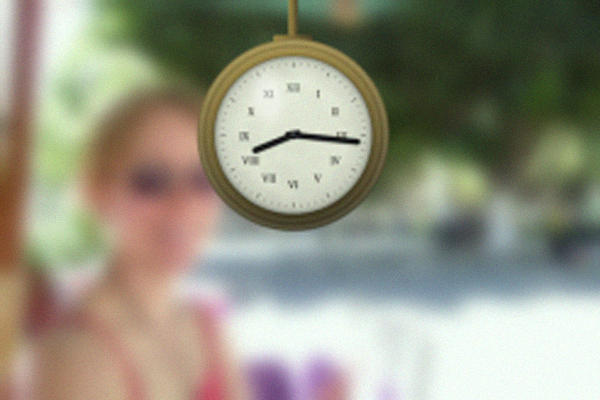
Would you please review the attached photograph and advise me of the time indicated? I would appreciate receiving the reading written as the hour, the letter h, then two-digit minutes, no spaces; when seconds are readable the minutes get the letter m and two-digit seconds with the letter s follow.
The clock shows 8h16
